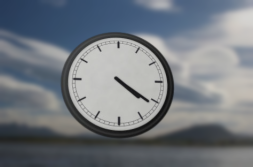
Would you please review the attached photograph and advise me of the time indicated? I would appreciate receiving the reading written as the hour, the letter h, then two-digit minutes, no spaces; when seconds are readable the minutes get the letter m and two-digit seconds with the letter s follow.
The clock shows 4h21
